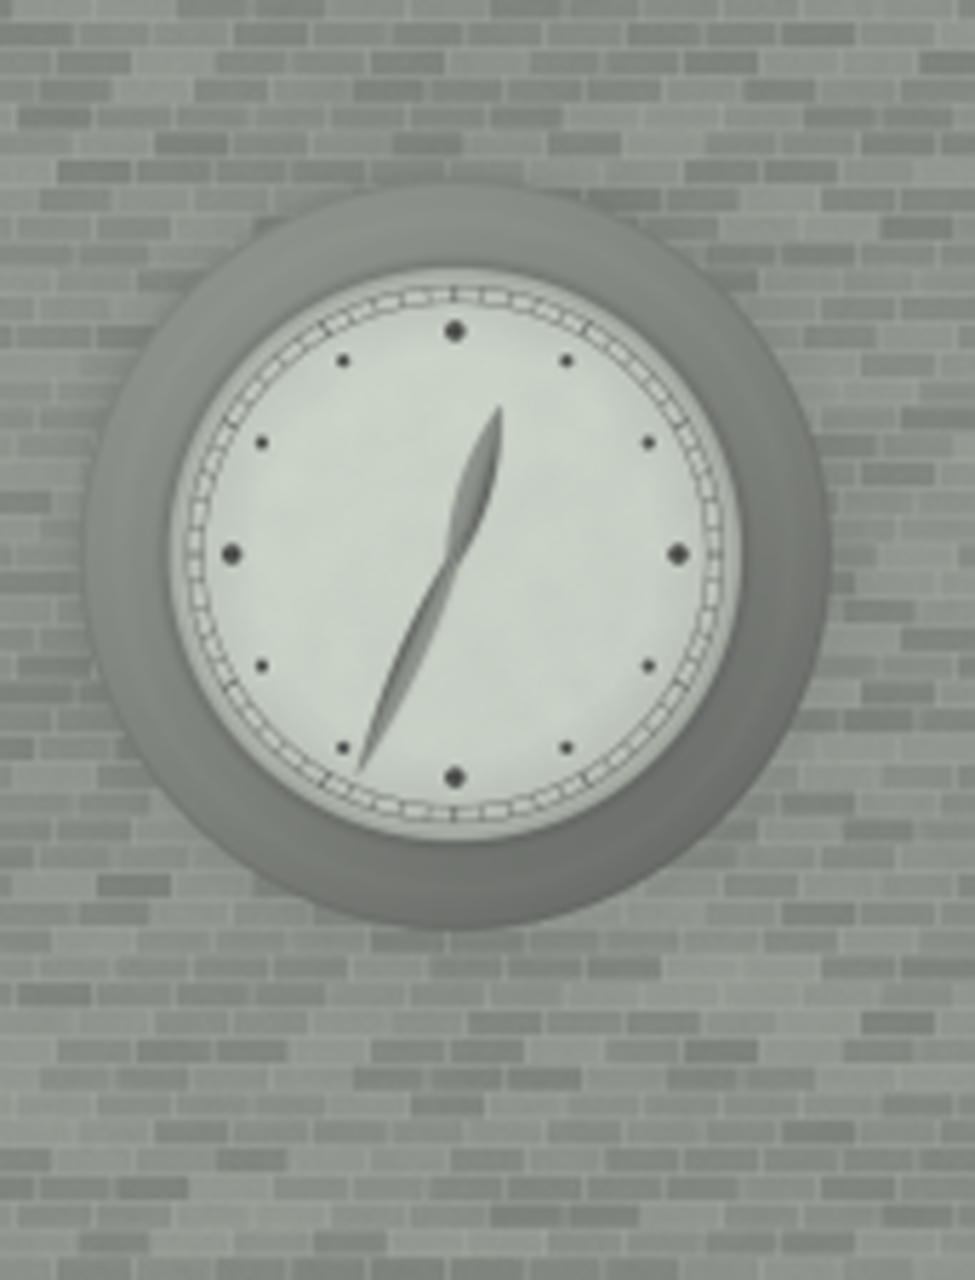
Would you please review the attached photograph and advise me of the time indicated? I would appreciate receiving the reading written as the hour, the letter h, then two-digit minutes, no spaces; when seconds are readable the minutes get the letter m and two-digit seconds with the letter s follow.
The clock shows 12h34
